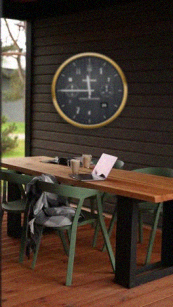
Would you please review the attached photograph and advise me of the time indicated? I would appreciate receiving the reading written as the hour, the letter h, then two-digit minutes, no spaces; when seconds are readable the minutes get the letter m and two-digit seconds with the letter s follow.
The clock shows 11h45
